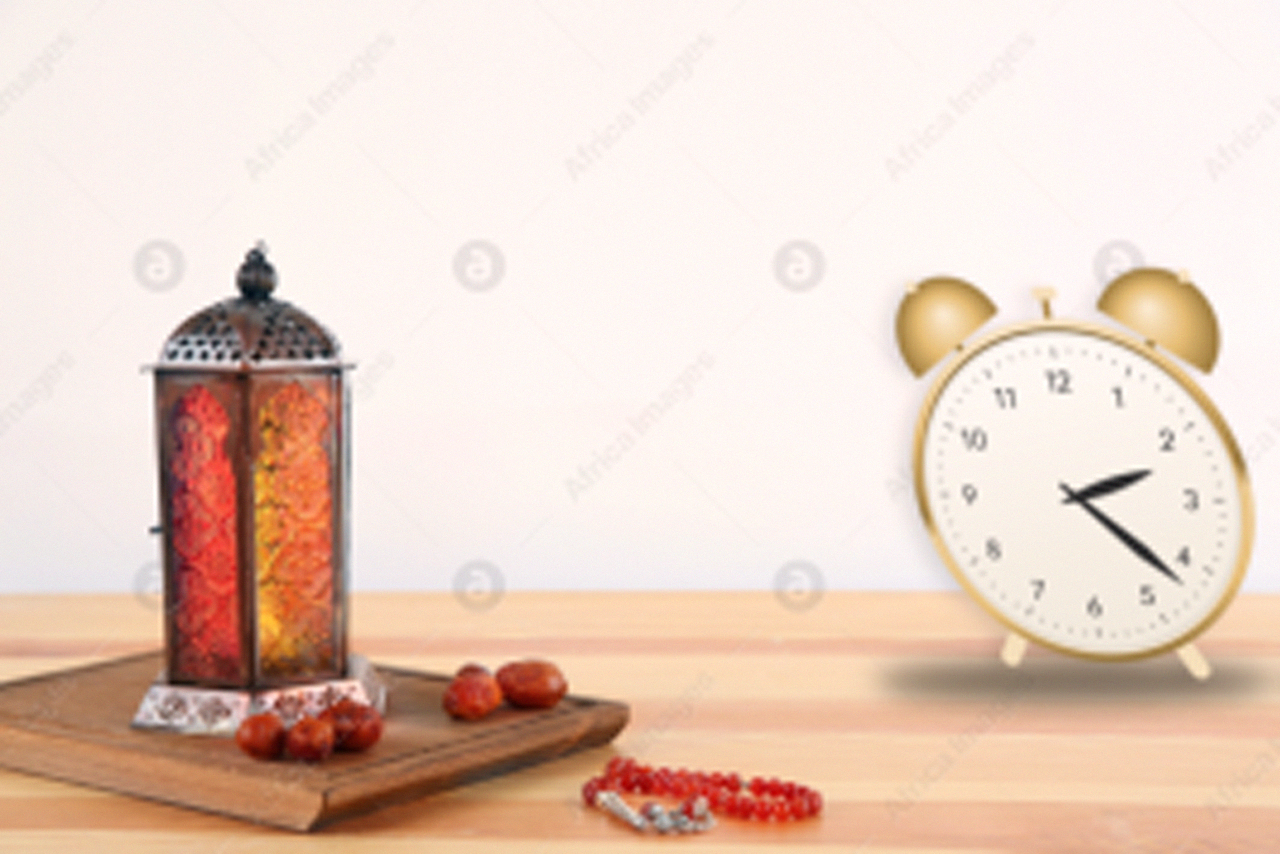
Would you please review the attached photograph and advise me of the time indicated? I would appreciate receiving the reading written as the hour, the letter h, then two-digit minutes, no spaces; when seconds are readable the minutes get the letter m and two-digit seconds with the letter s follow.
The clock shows 2h22
